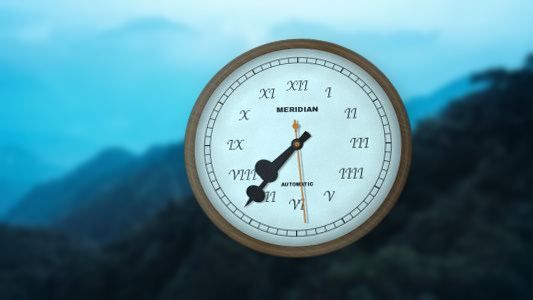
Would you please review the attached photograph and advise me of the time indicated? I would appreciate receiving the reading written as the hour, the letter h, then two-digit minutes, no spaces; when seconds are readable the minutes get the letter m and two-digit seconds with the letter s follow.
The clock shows 7h36m29s
